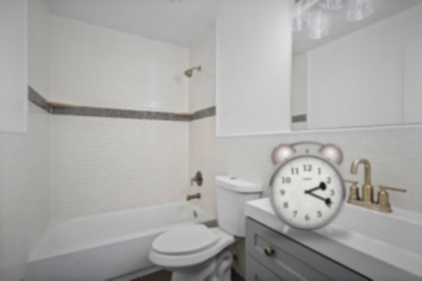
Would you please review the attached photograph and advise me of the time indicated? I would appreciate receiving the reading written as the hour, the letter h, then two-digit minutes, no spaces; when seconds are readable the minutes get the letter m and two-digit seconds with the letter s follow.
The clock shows 2h19
